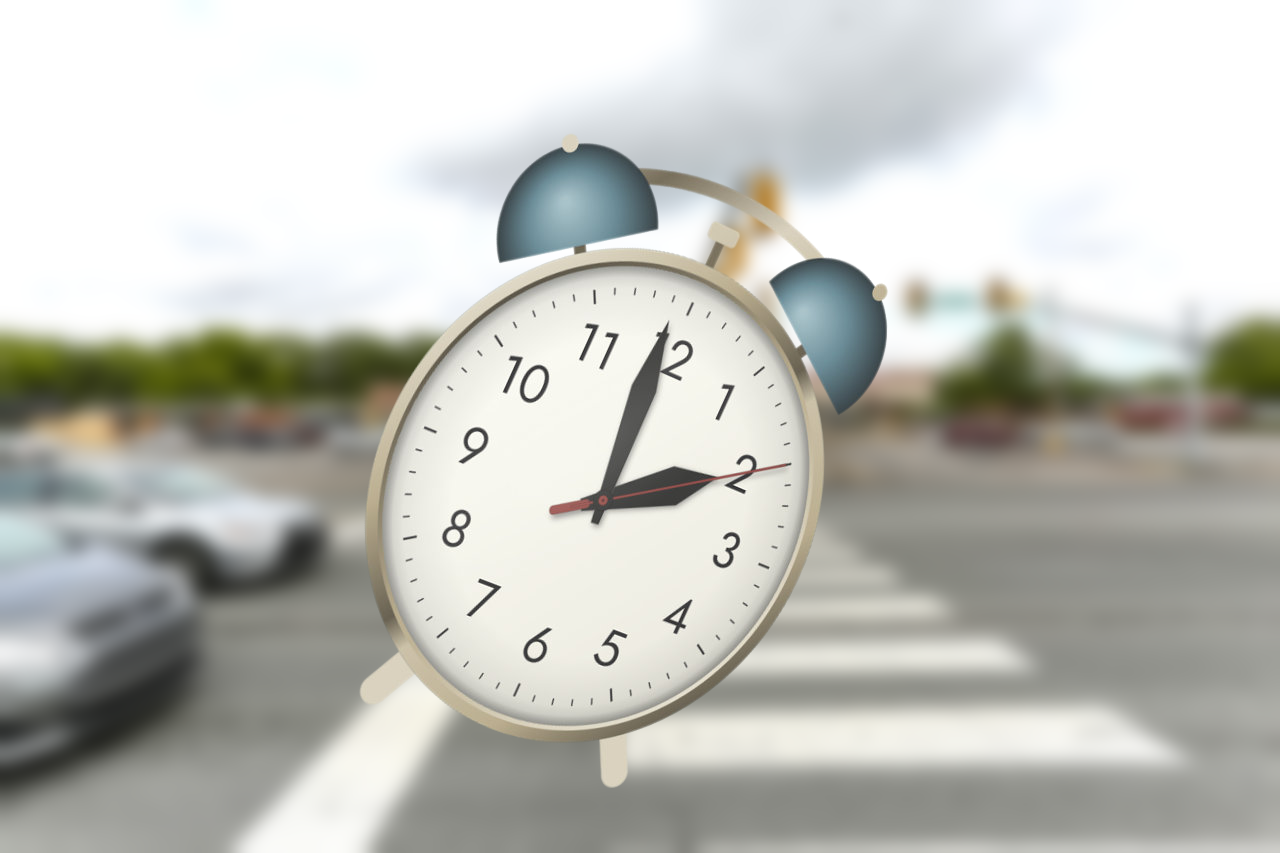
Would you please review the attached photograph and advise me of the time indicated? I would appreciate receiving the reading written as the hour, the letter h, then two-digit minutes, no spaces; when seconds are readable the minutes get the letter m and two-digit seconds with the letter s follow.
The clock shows 1h59m10s
